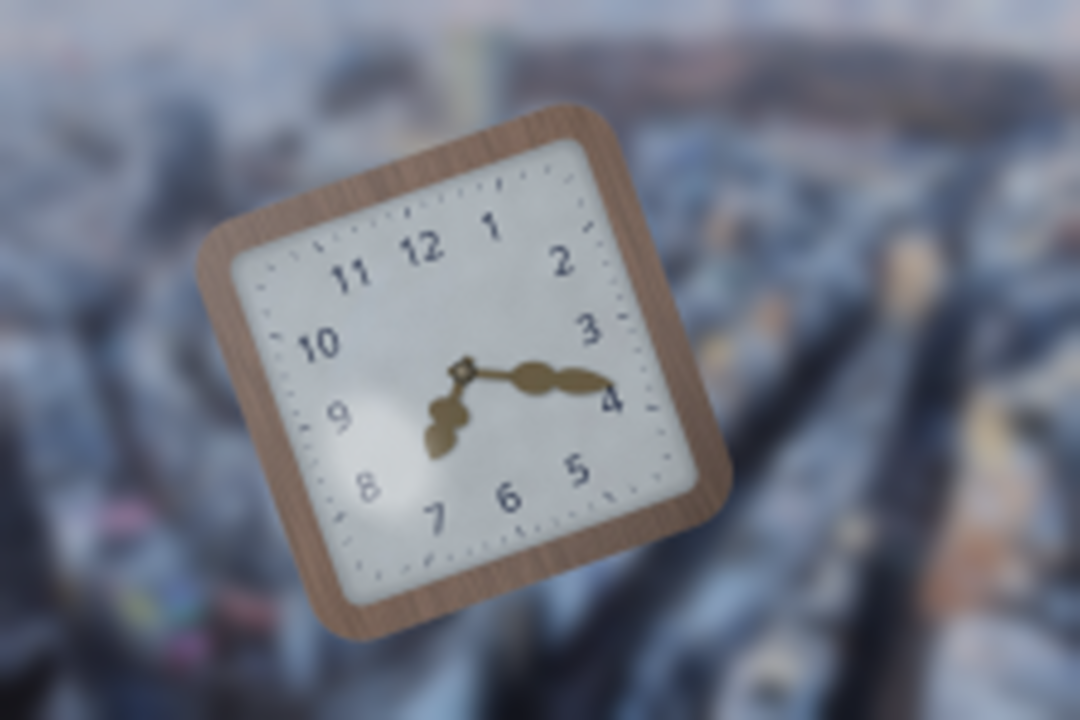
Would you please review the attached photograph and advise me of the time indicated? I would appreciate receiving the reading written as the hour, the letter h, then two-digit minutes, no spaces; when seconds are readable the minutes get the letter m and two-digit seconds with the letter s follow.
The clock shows 7h19
